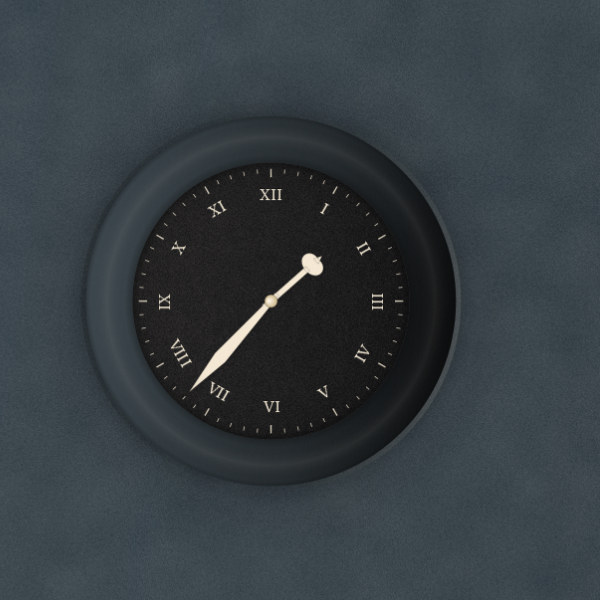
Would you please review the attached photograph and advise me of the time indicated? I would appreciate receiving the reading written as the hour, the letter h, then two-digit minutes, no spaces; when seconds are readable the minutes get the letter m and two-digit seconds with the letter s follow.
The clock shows 1h37
